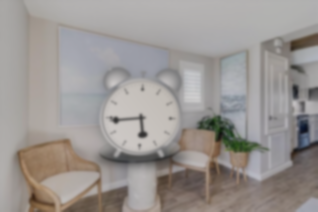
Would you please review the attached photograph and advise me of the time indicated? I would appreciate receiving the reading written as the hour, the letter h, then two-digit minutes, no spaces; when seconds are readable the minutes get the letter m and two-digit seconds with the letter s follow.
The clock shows 5h44
